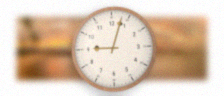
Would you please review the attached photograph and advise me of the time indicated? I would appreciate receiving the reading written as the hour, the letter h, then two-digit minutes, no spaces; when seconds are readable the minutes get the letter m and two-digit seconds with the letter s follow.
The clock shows 9h03
